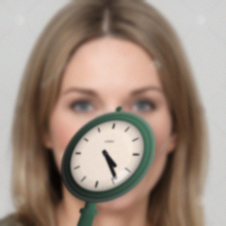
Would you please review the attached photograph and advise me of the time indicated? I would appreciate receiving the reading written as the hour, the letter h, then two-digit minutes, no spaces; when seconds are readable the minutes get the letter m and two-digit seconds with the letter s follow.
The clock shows 4h24
